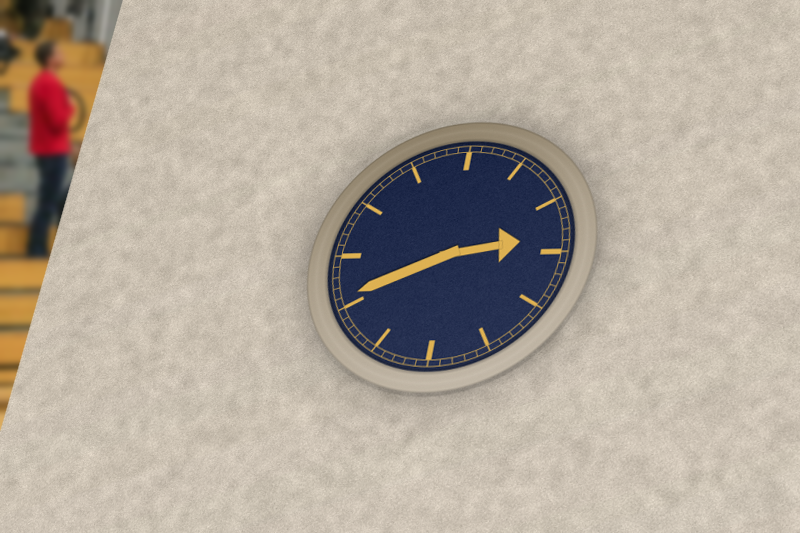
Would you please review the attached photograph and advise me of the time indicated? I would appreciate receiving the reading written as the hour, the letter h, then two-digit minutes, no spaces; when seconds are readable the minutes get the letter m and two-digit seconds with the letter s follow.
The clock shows 2h41
